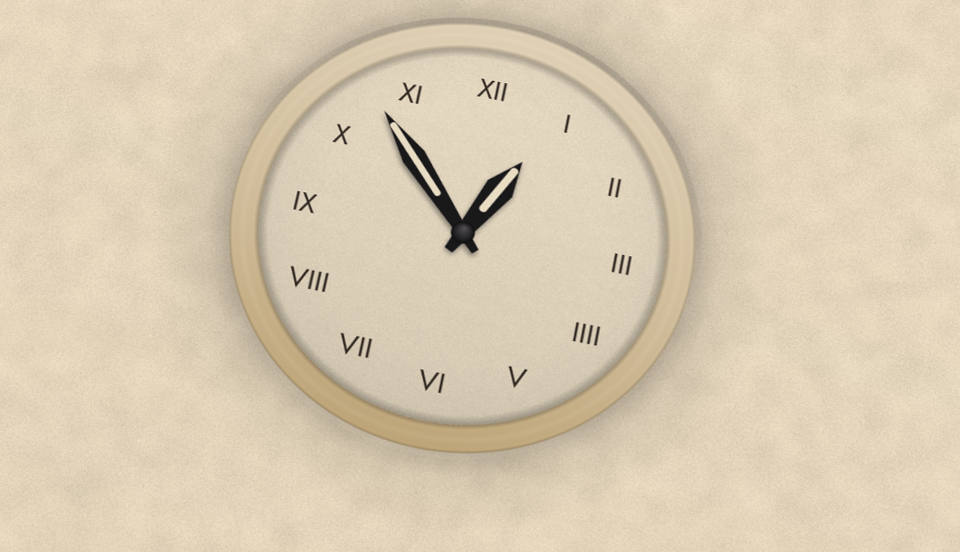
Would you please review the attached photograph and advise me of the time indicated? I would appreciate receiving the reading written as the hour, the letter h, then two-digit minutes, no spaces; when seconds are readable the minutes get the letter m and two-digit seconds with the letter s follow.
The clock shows 12h53
